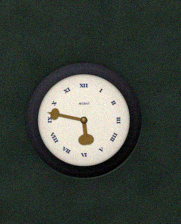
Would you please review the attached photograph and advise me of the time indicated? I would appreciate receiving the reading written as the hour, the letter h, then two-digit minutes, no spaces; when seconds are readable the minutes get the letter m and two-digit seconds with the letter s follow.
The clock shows 5h47
